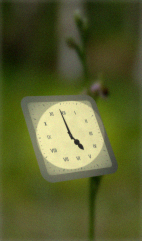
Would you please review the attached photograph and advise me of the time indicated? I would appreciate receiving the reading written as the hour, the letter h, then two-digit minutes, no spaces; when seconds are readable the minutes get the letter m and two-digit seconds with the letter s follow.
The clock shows 4h59
